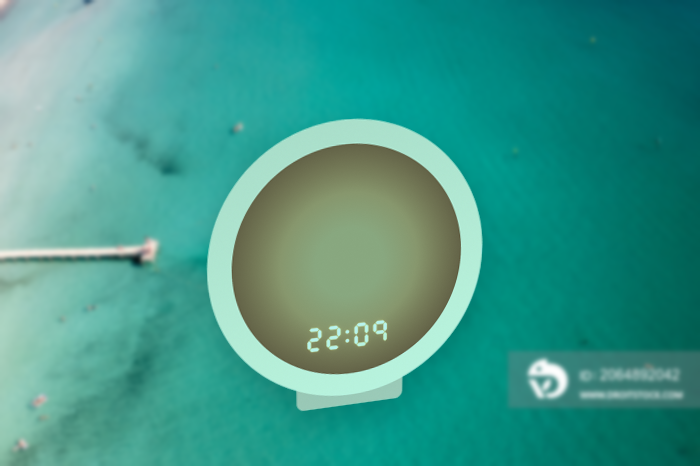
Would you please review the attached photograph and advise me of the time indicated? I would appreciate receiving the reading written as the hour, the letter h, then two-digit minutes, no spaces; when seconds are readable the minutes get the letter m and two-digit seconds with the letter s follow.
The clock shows 22h09
